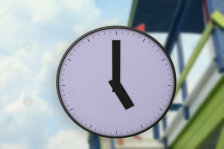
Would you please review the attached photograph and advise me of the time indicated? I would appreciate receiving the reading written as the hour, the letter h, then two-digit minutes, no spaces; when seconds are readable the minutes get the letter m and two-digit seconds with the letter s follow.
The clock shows 5h00
